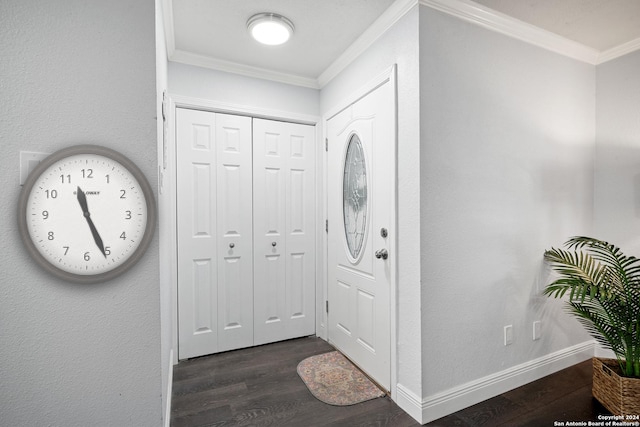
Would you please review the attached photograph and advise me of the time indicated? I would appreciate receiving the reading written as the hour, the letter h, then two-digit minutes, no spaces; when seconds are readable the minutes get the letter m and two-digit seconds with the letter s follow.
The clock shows 11h26
